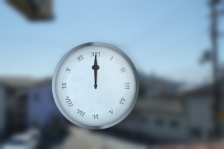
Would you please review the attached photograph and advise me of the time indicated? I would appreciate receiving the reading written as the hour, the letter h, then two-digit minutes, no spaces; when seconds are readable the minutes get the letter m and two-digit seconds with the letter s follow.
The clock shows 12h00
